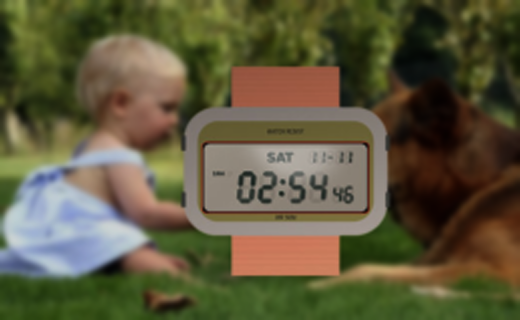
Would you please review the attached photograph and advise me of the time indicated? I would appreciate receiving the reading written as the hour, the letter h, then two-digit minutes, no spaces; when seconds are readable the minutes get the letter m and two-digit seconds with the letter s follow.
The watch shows 2h54m46s
